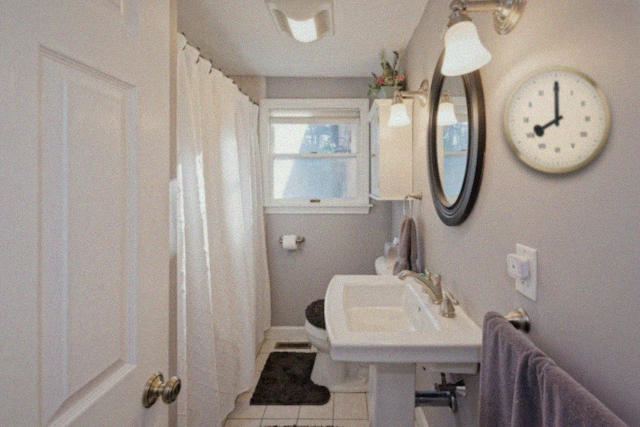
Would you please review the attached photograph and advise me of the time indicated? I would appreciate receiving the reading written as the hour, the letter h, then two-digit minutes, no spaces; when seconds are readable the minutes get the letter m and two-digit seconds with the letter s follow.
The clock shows 8h00
